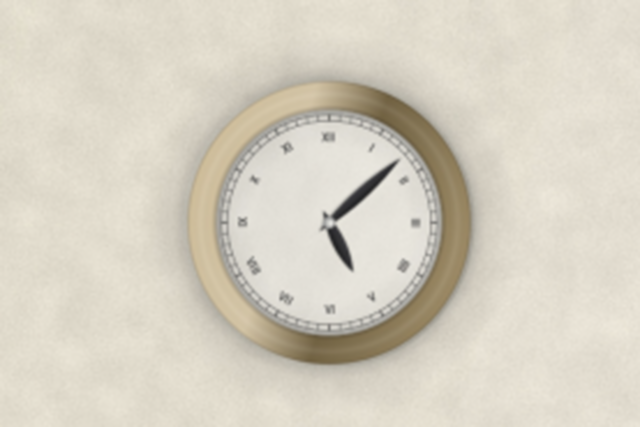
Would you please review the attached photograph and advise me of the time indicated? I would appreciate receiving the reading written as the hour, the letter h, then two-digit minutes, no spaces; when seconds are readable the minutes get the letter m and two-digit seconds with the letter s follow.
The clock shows 5h08
